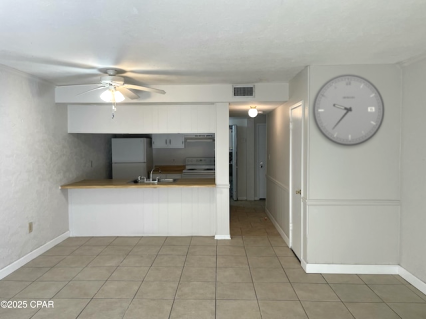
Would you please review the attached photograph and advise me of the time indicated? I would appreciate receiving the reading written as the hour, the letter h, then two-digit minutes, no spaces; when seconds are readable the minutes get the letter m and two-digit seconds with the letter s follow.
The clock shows 9h37
